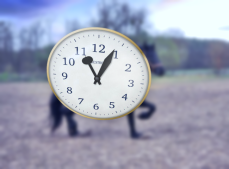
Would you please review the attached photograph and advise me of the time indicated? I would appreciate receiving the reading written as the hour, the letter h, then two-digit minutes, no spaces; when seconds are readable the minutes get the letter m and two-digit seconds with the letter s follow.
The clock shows 11h04
